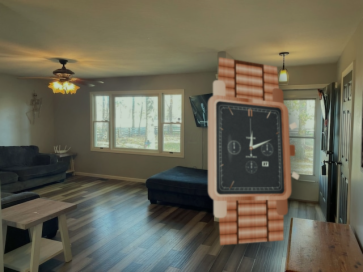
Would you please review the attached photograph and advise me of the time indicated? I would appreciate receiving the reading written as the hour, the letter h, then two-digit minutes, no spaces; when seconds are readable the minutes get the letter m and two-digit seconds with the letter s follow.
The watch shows 12h11
